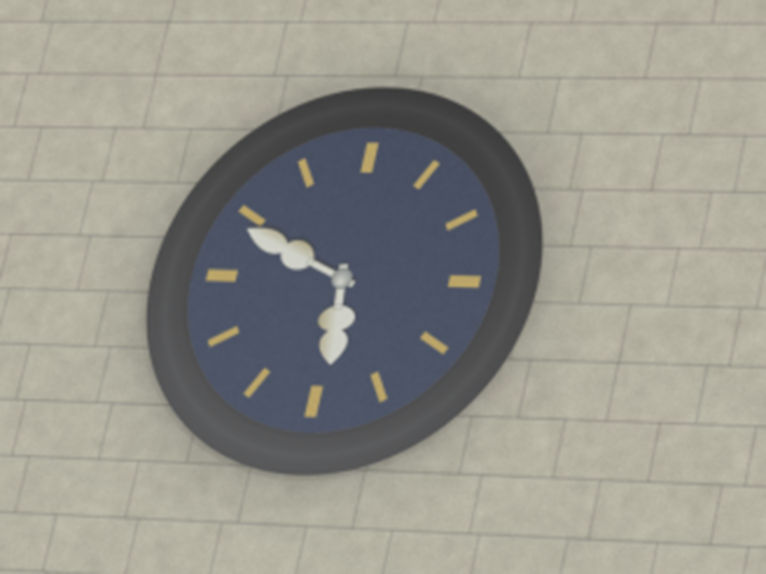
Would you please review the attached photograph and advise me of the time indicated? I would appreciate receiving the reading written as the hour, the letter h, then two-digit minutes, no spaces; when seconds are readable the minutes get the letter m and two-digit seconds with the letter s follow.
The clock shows 5h49
